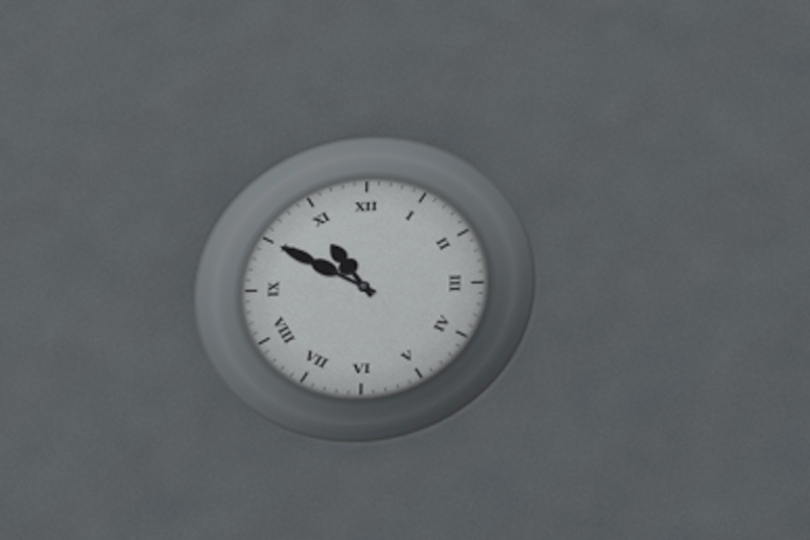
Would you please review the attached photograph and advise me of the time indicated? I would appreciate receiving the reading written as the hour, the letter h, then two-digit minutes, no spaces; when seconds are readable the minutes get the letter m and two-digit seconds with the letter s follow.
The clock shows 10h50
